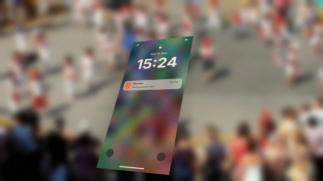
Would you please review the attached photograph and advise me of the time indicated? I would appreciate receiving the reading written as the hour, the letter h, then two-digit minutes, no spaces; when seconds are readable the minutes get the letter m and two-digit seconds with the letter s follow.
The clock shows 15h24
